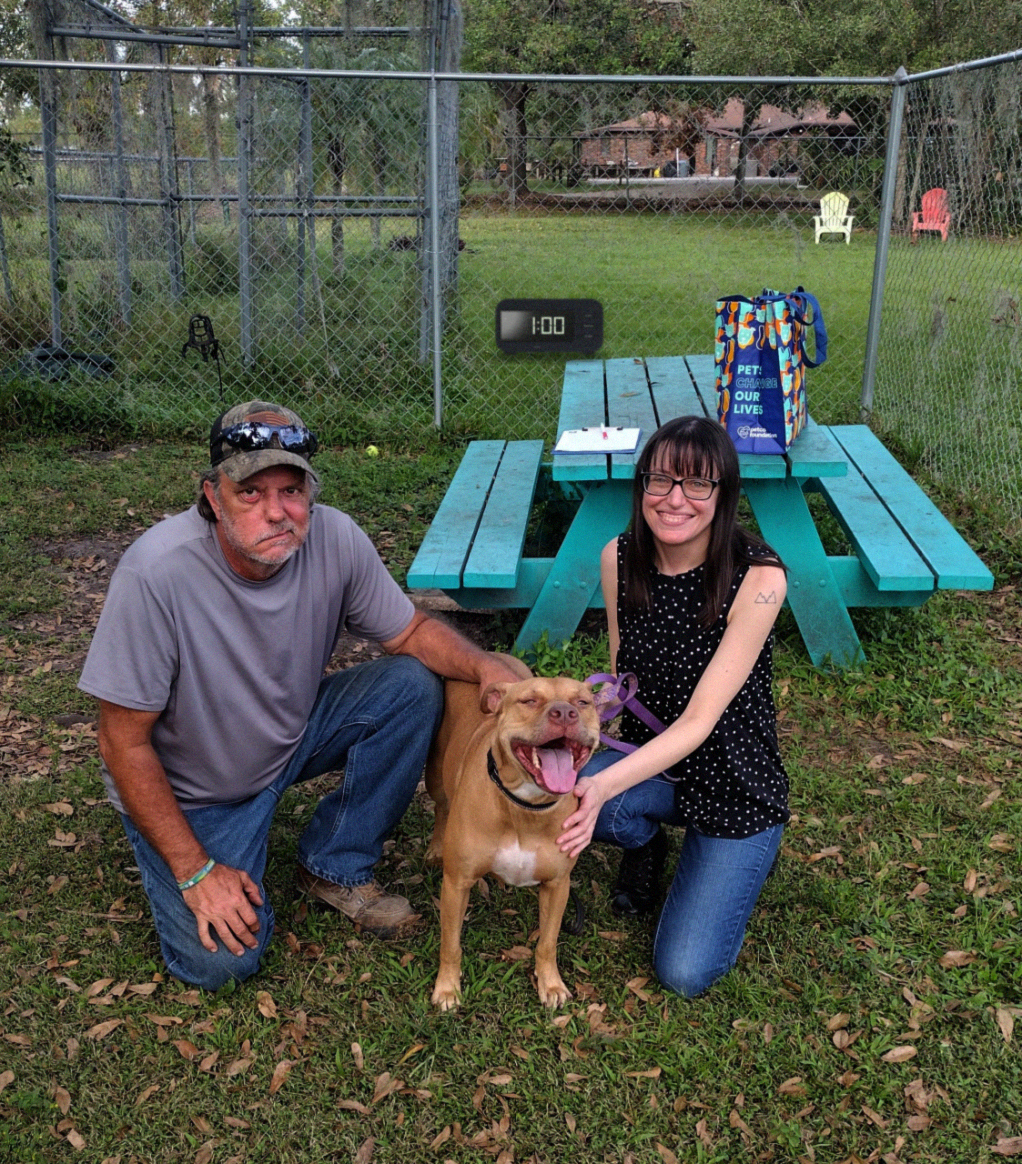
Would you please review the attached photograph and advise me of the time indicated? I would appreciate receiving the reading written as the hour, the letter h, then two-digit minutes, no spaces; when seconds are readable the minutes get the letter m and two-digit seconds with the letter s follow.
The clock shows 1h00
